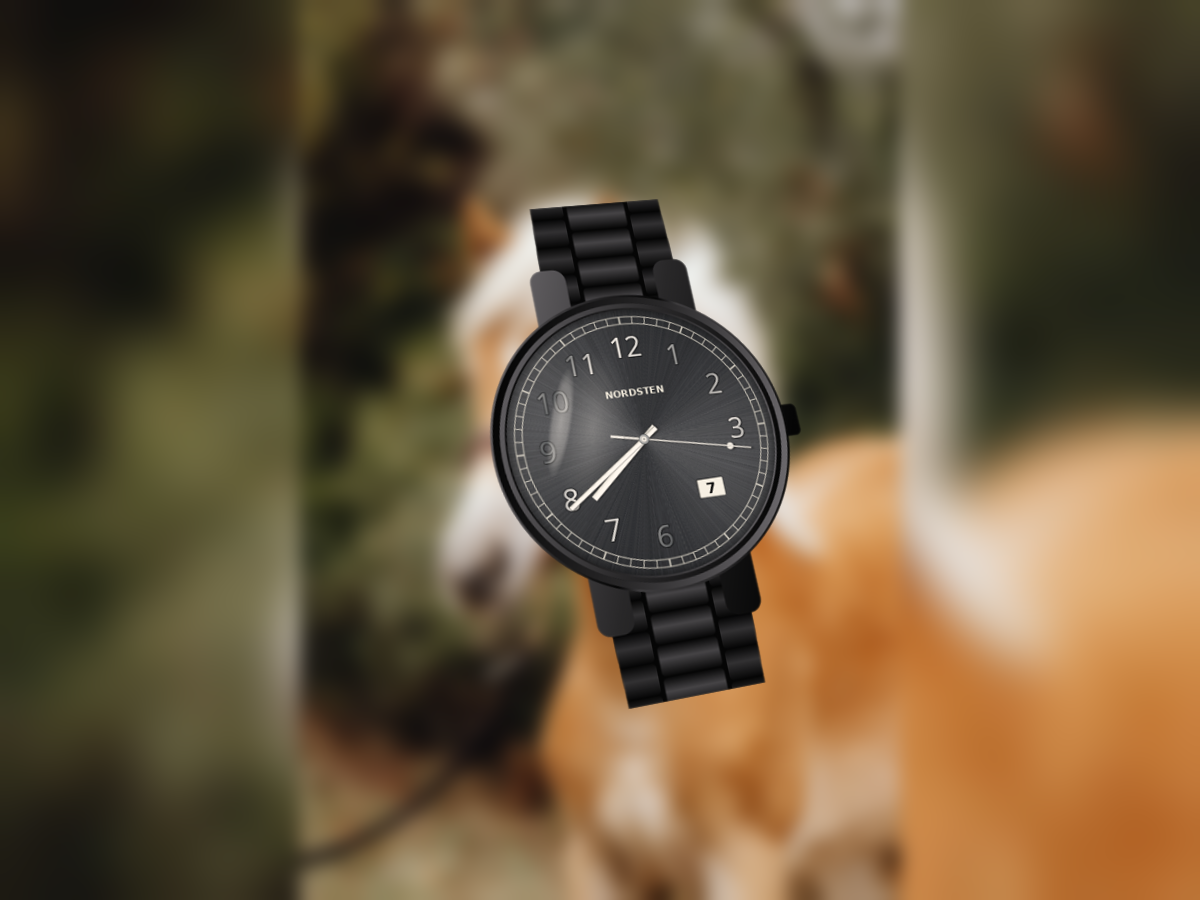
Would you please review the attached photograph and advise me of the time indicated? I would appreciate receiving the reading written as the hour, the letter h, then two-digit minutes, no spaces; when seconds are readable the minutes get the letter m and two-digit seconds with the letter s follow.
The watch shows 7h39m17s
